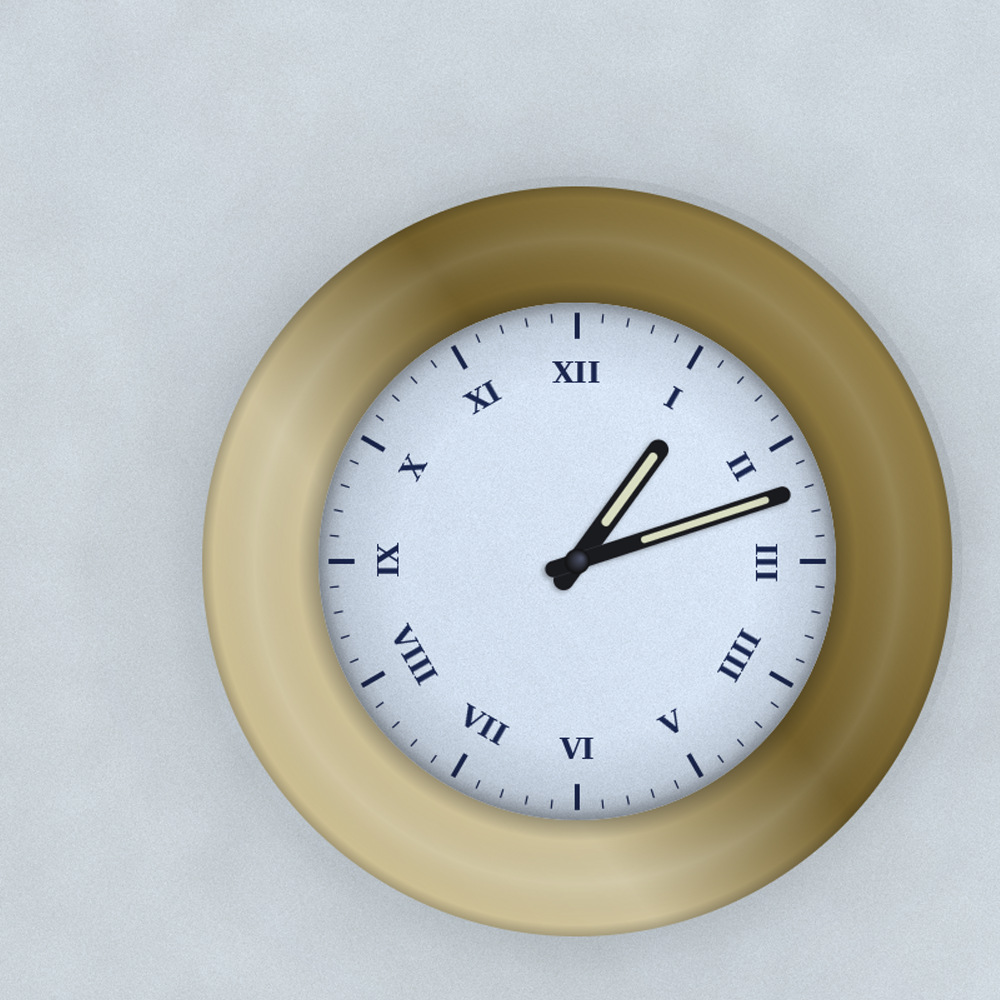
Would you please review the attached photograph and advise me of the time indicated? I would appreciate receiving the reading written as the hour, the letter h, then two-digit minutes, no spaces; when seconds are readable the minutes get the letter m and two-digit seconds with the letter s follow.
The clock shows 1h12
